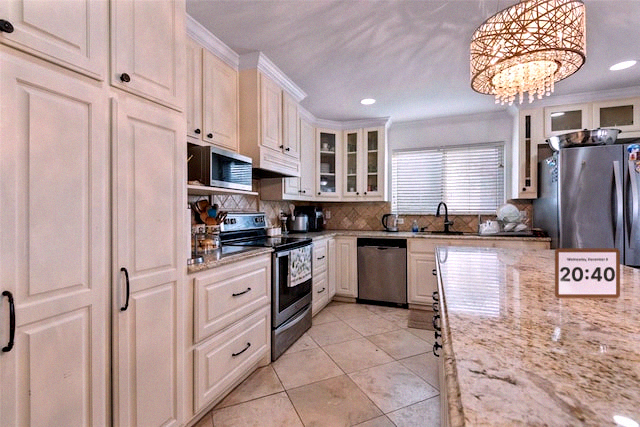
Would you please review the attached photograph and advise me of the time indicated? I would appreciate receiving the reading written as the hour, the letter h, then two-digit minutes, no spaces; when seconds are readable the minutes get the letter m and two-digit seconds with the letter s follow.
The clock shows 20h40
